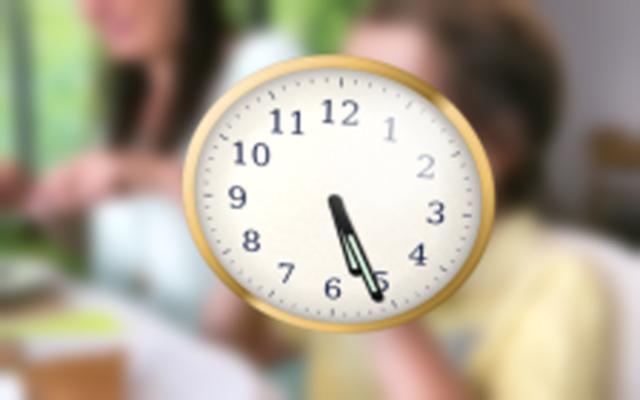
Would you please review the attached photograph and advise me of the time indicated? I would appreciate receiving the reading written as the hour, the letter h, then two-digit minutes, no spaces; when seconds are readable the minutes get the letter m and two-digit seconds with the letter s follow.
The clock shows 5h26
